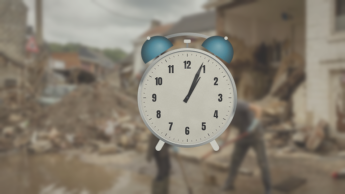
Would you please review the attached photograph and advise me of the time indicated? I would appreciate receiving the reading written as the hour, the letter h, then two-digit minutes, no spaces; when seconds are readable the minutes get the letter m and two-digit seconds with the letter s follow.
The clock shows 1h04
